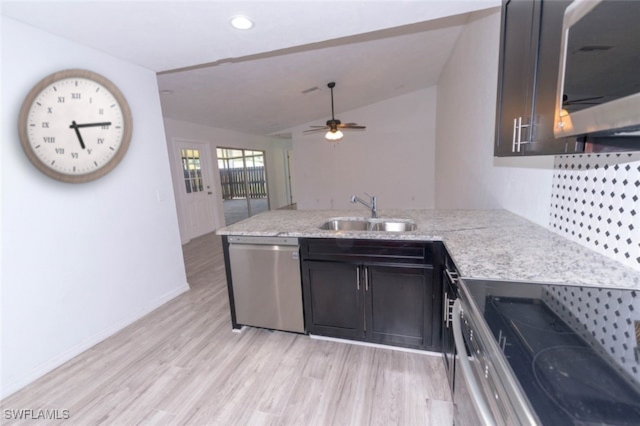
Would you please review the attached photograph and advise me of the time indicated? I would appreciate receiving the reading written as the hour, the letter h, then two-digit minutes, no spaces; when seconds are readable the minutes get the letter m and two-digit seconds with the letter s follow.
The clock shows 5h14
